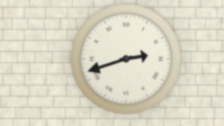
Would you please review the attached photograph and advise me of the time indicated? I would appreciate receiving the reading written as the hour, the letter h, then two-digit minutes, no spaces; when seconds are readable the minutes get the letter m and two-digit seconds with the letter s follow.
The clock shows 2h42
